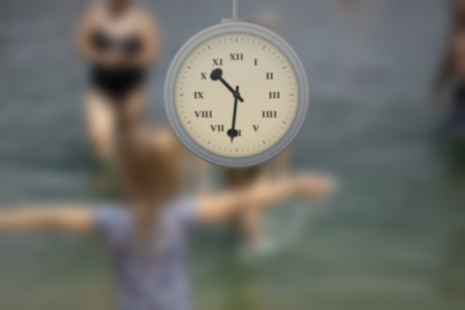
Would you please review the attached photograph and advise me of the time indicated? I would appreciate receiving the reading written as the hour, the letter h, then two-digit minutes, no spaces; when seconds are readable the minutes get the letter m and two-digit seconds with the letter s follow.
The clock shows 10h31
